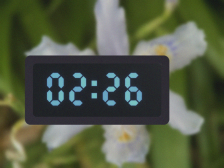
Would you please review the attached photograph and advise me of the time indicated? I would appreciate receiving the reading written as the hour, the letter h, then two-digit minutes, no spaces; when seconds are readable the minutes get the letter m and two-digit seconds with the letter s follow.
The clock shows 2h26
